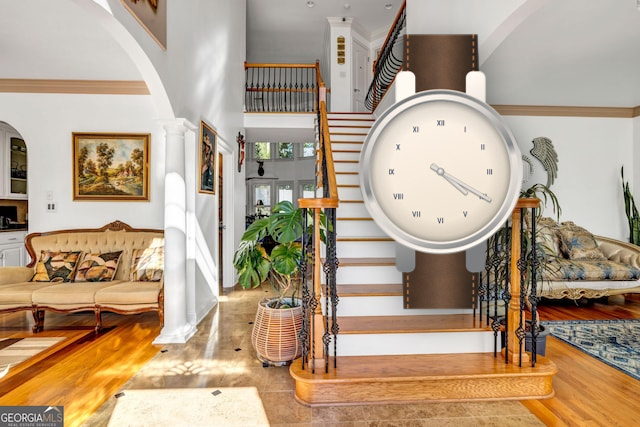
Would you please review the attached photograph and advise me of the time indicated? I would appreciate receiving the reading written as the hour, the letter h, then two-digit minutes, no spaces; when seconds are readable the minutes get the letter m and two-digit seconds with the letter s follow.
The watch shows 4h20
